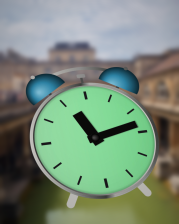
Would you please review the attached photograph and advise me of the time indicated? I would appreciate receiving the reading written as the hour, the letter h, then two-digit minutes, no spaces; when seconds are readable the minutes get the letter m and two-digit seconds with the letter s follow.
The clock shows 11h13
